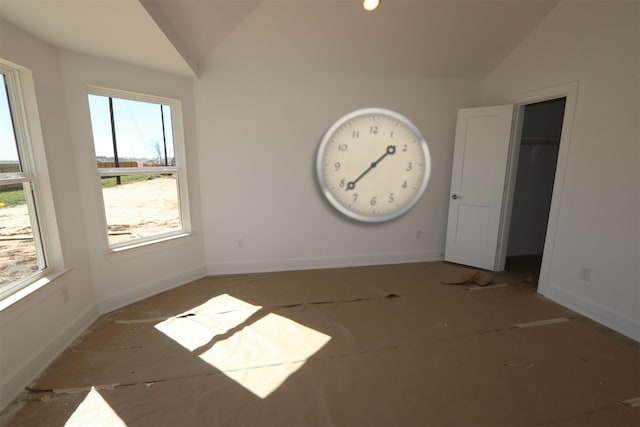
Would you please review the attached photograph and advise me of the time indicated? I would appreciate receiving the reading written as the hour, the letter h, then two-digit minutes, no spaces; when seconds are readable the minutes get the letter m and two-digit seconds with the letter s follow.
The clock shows 1h38
